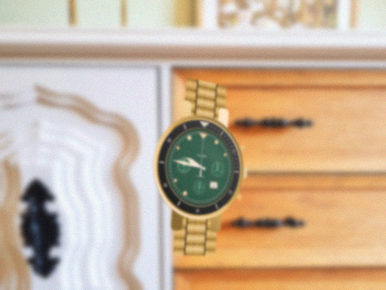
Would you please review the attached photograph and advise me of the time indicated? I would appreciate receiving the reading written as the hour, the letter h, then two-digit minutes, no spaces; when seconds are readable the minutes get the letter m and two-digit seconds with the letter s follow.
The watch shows 9h46
